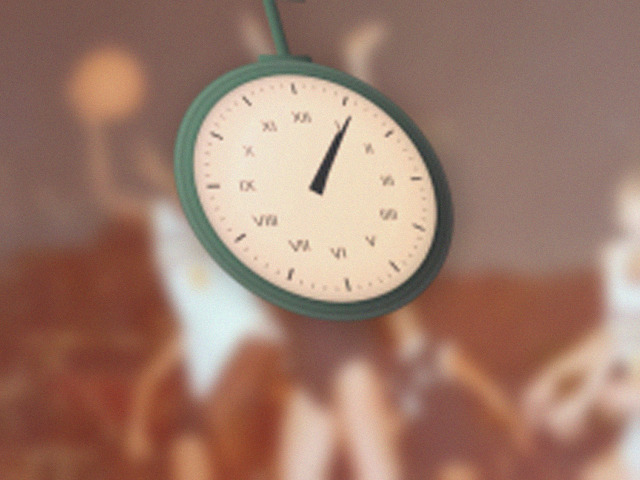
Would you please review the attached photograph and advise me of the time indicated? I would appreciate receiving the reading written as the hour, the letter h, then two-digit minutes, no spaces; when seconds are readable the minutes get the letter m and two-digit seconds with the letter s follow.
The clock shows 1h06
